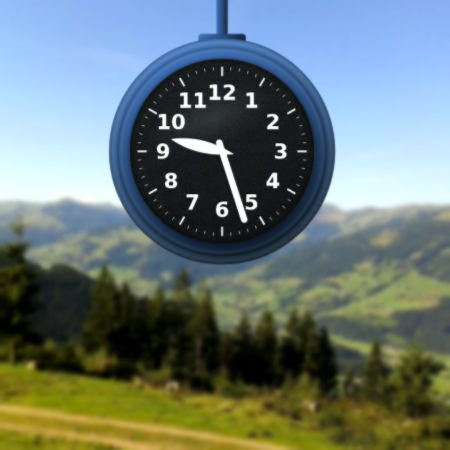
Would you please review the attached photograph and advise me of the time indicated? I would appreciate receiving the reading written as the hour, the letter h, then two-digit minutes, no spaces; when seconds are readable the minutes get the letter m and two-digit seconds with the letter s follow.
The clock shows 9h27
